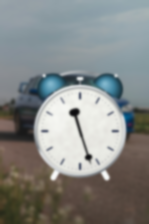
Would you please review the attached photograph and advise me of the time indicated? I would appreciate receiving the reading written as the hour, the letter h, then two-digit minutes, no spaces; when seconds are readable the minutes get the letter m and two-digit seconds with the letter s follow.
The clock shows 11h27
